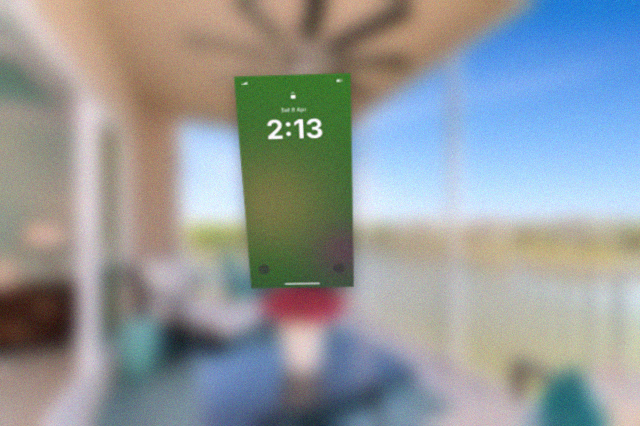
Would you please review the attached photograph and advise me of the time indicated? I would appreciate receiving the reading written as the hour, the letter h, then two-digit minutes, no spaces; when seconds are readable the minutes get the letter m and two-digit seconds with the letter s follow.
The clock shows 2h13
